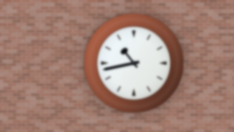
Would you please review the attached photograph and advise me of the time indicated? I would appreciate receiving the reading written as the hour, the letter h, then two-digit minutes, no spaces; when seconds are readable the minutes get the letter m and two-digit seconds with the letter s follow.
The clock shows 10h43
